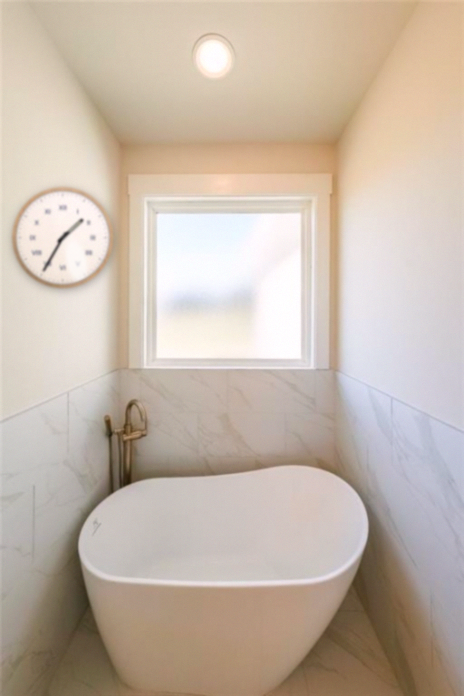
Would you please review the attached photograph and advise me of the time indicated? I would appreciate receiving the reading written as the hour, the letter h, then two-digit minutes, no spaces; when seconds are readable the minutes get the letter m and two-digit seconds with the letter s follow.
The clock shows 1h35
